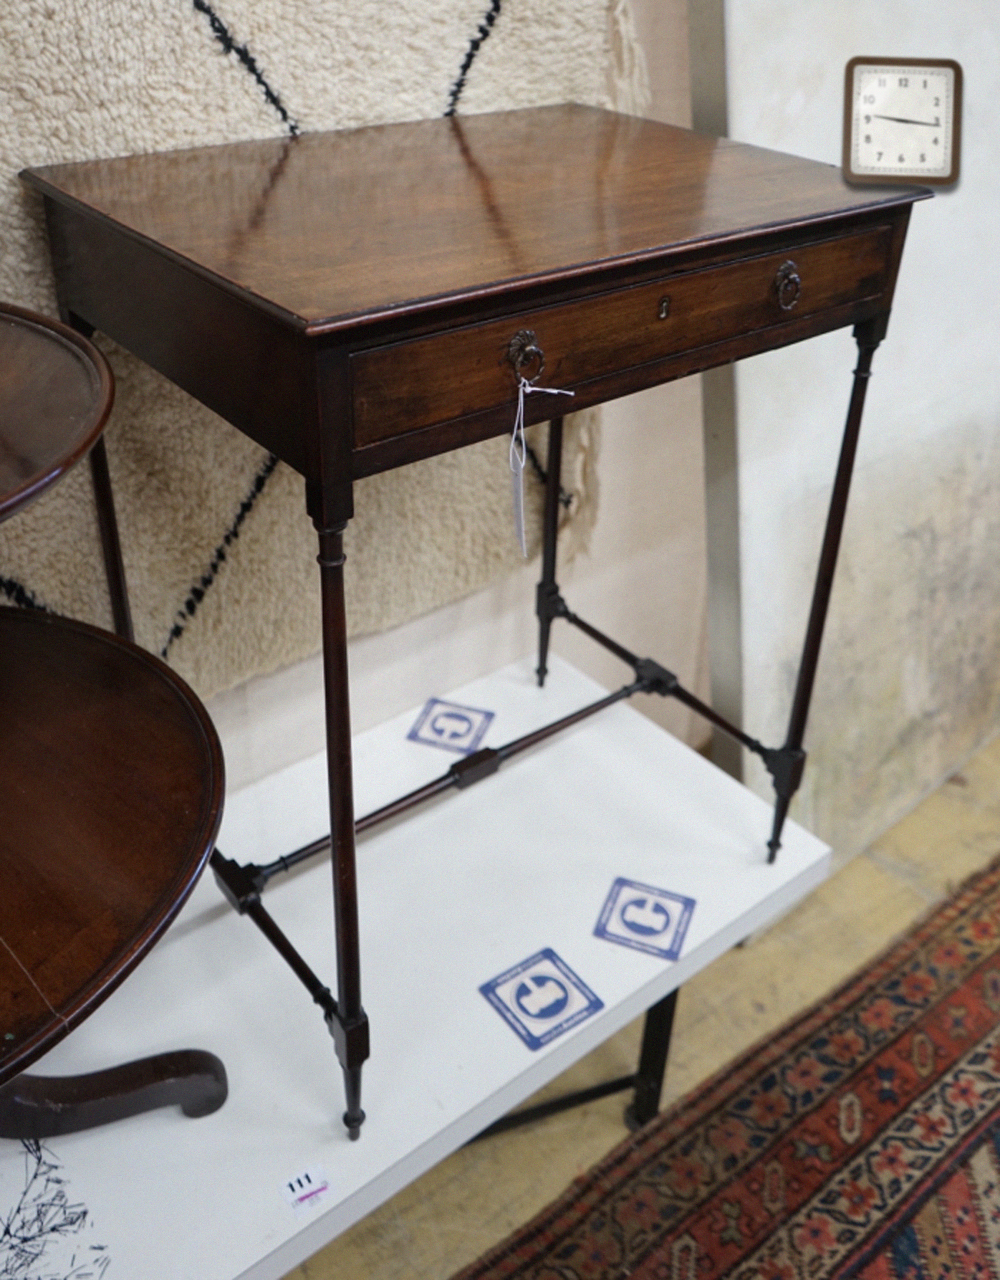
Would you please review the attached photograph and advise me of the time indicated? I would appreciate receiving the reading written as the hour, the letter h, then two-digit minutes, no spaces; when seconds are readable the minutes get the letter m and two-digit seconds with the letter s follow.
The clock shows 9h16
